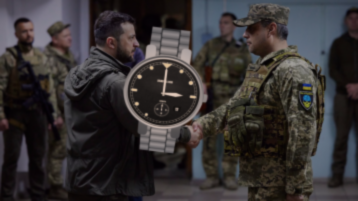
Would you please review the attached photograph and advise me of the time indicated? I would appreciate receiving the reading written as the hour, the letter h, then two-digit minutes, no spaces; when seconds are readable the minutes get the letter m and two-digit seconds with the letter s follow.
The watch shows 3h00
